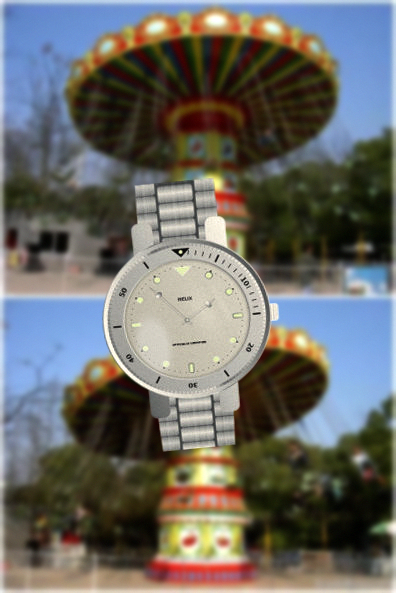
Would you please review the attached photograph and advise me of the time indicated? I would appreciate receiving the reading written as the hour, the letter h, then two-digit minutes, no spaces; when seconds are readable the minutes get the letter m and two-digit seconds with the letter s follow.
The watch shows 1h53
